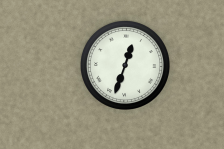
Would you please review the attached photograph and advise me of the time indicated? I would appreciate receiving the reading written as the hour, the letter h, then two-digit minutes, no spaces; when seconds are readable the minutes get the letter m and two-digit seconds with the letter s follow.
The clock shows 12h33
